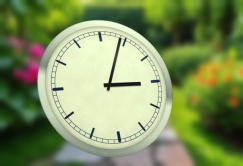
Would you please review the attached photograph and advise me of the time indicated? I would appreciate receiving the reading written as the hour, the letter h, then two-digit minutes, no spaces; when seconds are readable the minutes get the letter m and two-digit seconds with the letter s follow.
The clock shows 3h04
